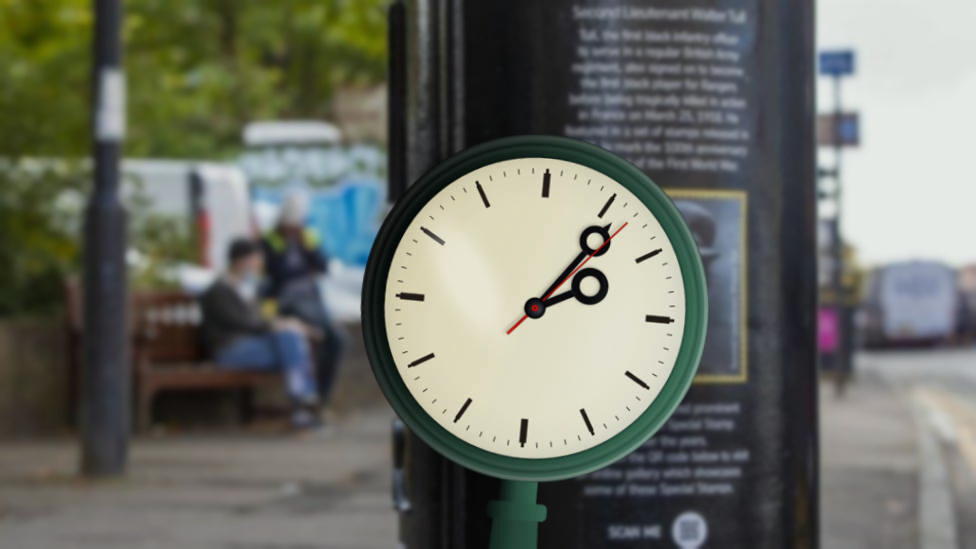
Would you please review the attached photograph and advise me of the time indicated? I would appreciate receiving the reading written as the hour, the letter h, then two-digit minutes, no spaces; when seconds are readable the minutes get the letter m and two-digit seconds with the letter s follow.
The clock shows 2h06m07s
